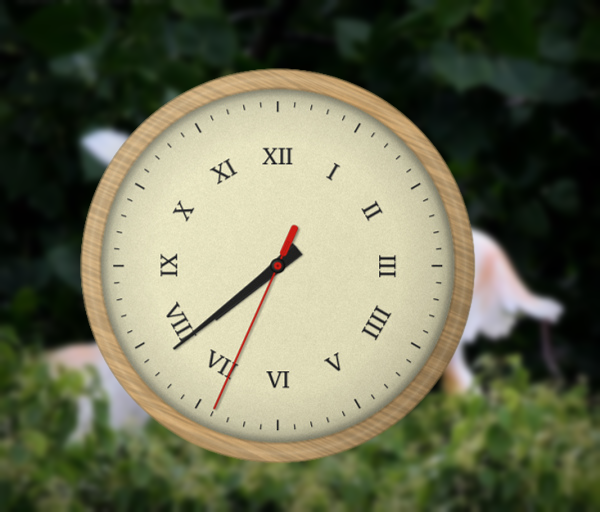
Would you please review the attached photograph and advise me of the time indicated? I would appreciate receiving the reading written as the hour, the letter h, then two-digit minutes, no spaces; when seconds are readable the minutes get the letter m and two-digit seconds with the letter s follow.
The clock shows 7h38m34s
